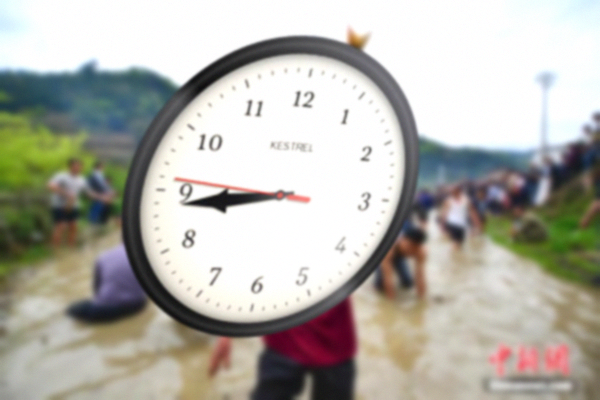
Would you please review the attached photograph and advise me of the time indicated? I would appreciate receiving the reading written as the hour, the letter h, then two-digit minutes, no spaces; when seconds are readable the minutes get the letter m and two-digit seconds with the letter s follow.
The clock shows 8h43m46s
